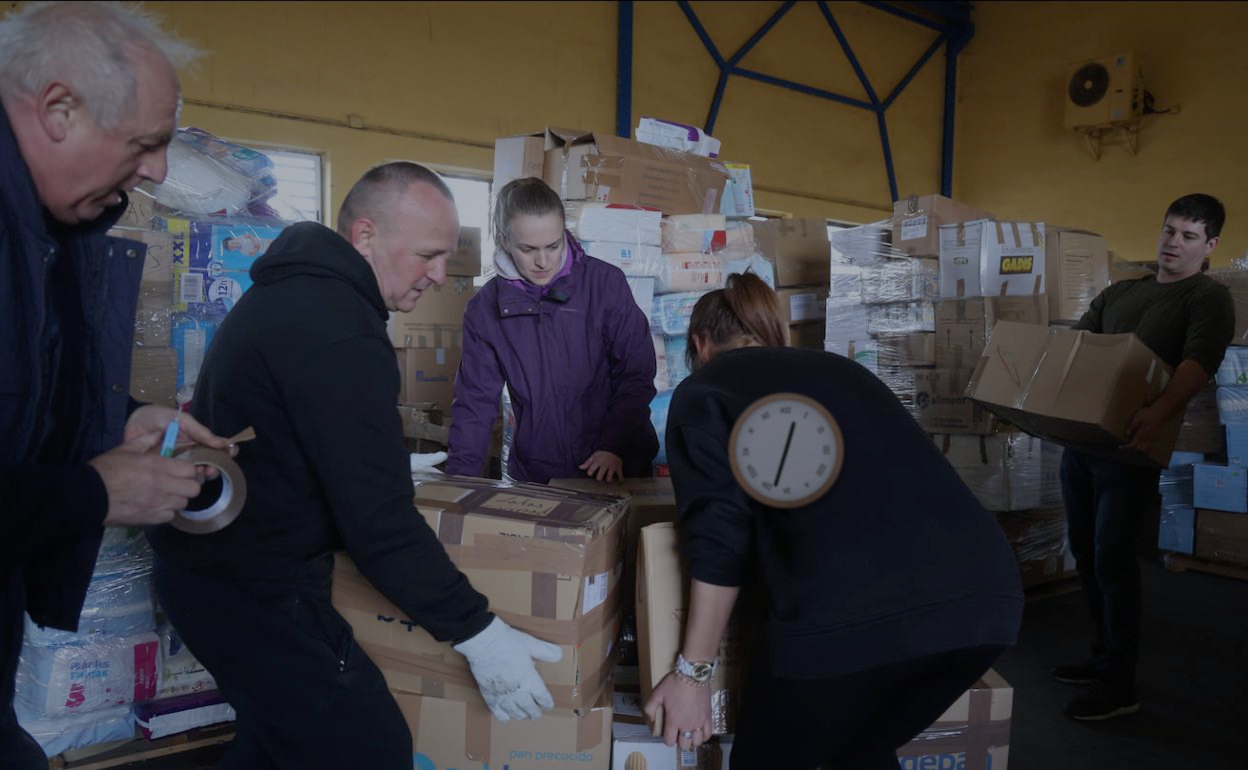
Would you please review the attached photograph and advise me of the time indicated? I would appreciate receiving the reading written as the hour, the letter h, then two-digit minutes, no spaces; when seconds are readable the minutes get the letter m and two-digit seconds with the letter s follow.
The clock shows 12h33
